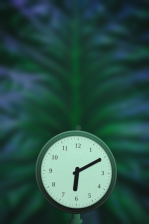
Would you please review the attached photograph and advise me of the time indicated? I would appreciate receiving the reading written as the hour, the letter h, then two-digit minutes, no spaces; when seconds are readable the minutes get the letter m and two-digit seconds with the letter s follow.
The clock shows 6h10
